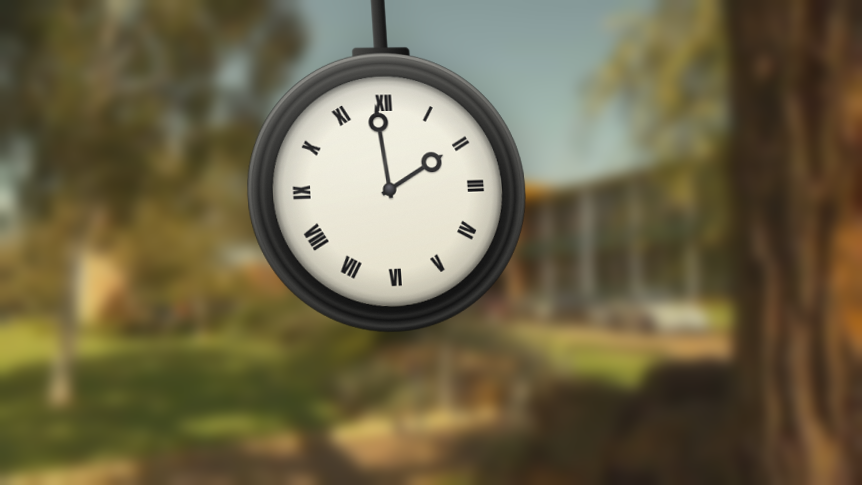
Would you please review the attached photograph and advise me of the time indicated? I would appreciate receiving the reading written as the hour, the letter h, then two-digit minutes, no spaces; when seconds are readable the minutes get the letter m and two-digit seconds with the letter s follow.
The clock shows 1h59
